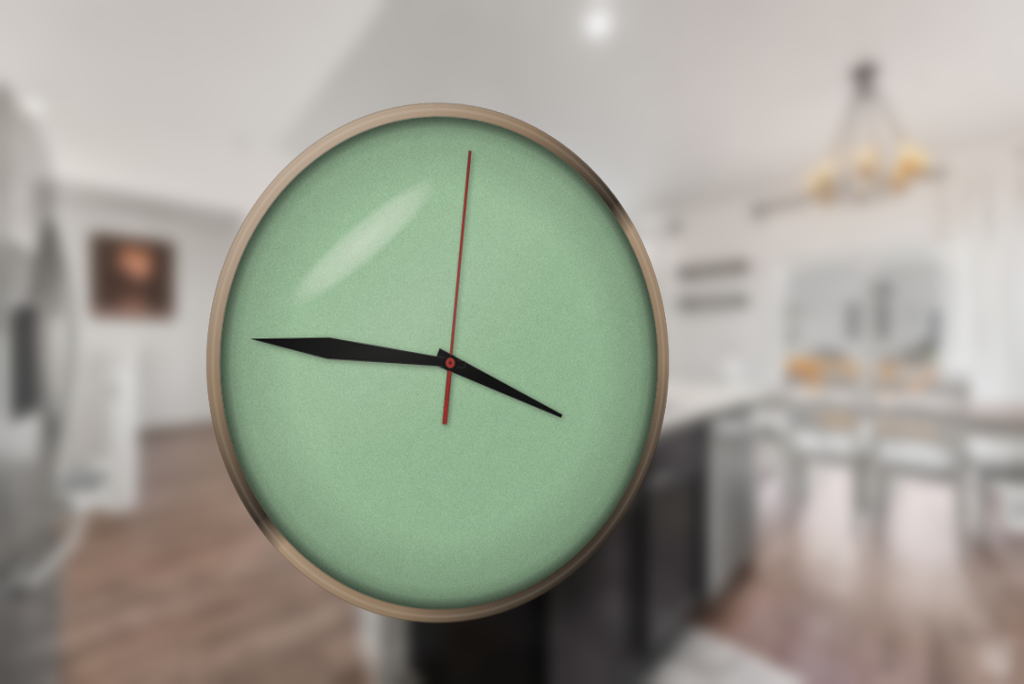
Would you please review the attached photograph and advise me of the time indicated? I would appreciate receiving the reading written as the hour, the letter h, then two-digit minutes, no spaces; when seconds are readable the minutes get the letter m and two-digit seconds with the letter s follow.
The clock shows 3h46m01s
